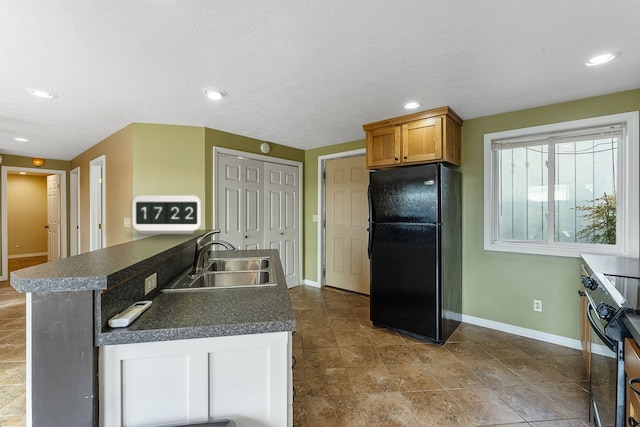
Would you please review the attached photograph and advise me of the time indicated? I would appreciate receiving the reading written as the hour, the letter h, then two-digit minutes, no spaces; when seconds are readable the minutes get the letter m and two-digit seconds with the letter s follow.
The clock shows 17h22
